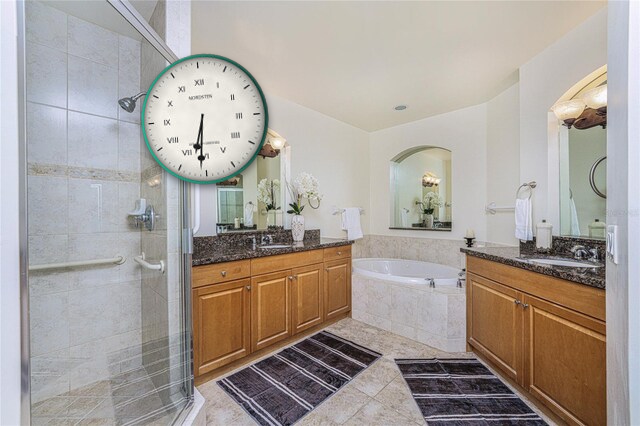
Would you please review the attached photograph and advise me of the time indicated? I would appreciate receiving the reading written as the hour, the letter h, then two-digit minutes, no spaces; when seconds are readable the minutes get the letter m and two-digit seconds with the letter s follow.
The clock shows 6h31
